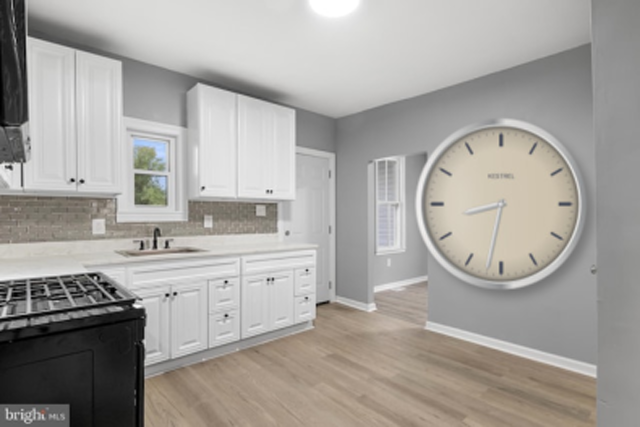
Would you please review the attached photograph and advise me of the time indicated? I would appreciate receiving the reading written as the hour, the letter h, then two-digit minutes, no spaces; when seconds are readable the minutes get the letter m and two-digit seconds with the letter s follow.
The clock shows 8h32
